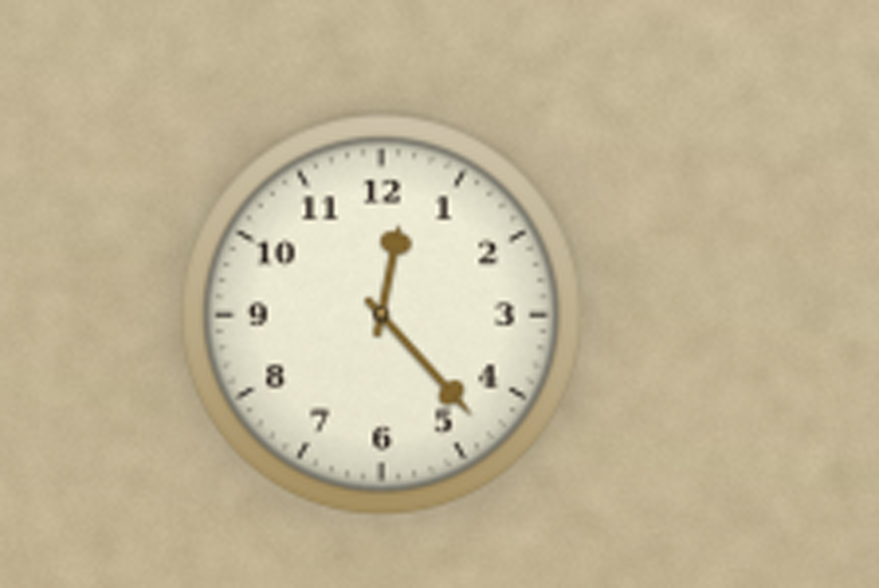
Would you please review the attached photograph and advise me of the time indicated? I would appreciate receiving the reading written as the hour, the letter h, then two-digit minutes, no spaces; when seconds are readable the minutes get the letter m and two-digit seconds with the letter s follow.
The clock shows 12h23
